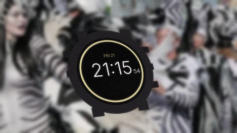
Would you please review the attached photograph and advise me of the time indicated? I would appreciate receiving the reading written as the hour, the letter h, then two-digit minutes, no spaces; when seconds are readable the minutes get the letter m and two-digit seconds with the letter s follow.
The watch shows 21h15
